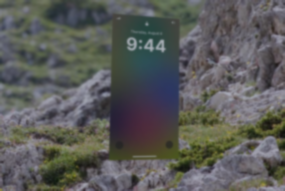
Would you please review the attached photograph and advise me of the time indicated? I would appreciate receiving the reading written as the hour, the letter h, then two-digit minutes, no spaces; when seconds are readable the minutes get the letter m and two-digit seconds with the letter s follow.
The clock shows 9h44
